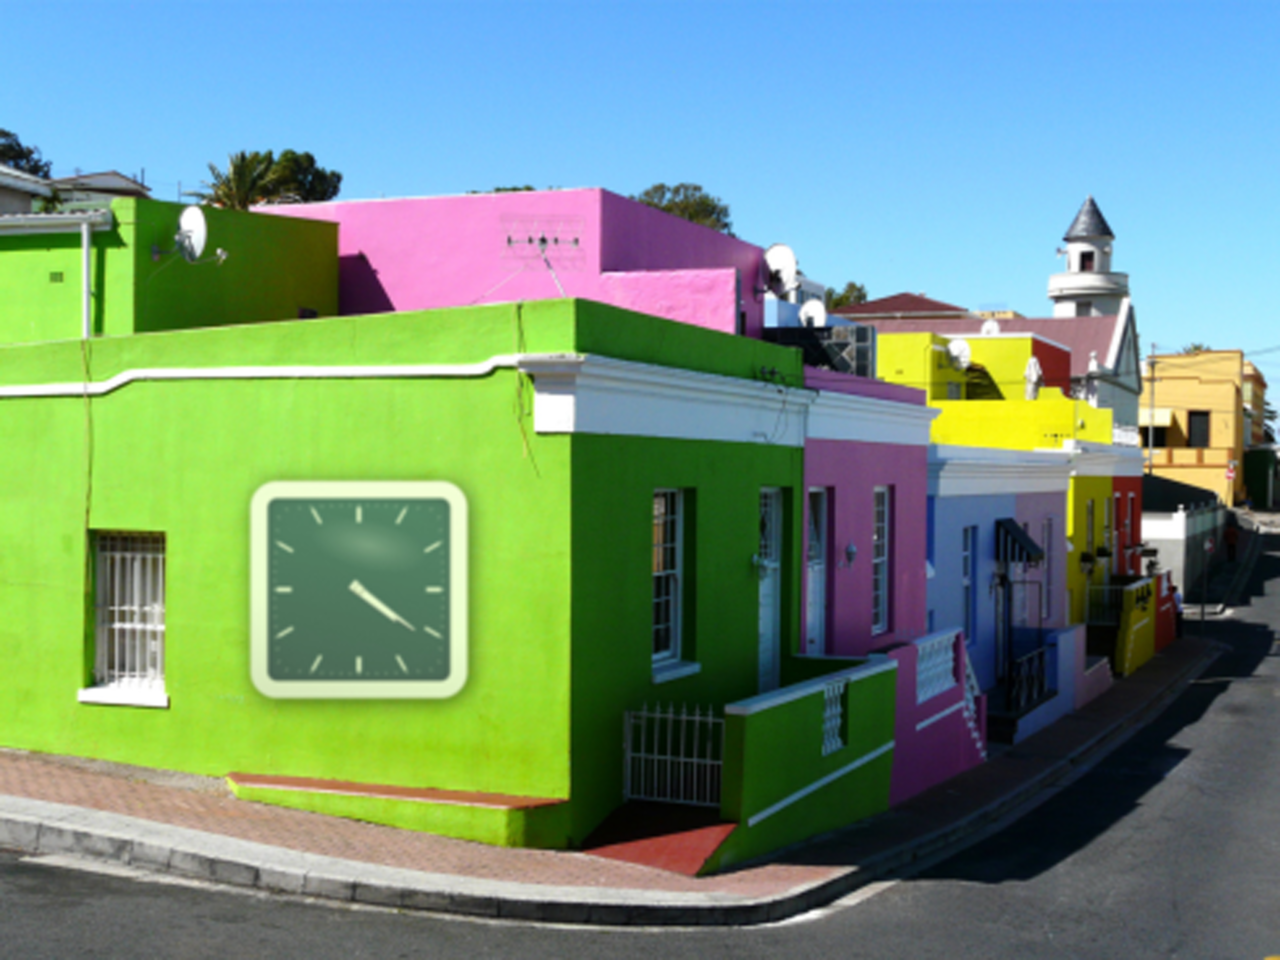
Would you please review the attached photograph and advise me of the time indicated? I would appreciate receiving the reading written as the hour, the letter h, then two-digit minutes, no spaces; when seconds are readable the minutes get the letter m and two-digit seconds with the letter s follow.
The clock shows 4h21
